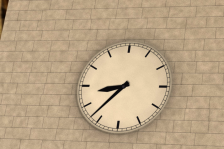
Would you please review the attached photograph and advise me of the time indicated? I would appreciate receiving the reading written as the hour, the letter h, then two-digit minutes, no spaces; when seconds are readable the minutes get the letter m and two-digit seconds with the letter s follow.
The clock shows 8h37
